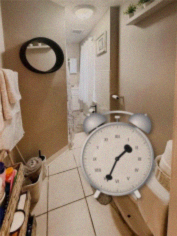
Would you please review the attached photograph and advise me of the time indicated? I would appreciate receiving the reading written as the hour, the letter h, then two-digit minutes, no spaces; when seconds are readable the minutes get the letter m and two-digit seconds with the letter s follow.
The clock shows 1h34
